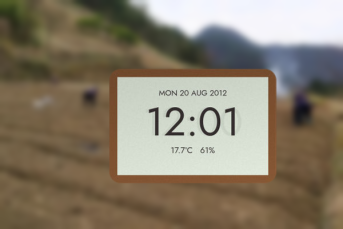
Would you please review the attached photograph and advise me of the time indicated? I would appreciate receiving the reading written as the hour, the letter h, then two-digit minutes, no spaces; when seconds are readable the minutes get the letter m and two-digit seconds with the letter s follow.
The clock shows 12h01
